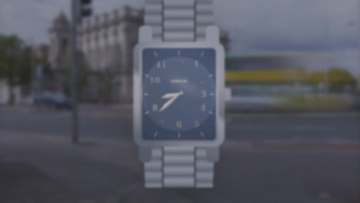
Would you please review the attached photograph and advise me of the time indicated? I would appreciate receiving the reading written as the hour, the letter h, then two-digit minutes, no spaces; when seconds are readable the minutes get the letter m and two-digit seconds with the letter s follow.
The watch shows 8h38
